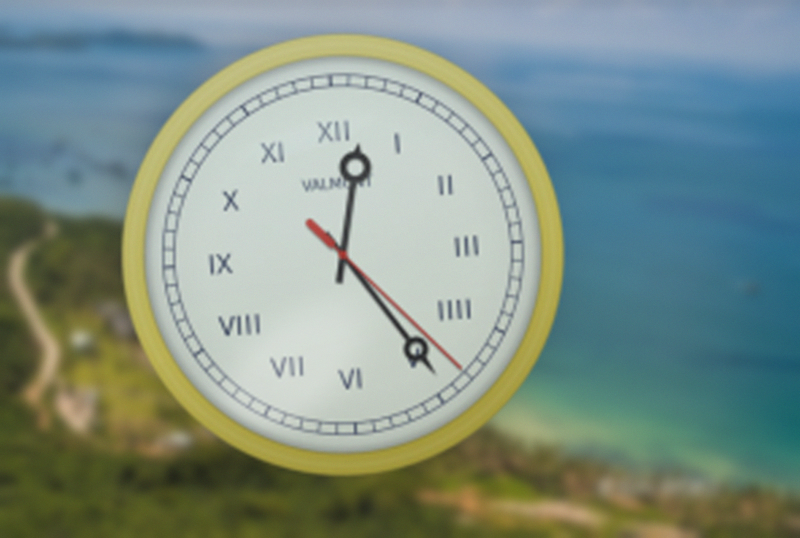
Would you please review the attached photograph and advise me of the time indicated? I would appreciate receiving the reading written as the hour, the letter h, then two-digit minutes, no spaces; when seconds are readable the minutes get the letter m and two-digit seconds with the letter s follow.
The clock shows 12h24m23s
